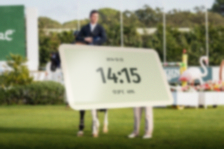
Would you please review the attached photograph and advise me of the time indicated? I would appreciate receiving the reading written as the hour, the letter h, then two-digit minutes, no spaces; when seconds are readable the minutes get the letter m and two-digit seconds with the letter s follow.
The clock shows 14h15
